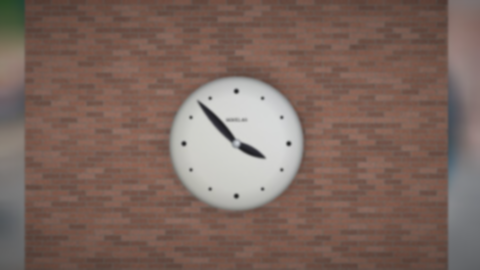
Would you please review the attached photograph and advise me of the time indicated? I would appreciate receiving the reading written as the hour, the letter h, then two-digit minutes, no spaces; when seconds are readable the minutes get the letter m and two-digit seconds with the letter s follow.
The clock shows 3h53
